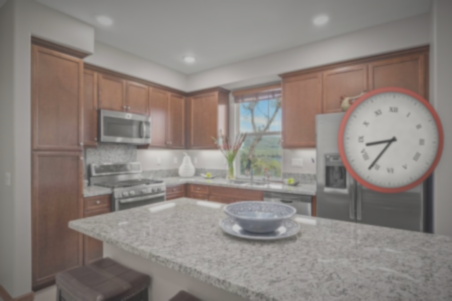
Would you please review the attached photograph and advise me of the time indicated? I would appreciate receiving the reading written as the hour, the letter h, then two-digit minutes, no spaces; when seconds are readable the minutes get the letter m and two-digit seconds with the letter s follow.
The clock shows 8h36
